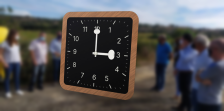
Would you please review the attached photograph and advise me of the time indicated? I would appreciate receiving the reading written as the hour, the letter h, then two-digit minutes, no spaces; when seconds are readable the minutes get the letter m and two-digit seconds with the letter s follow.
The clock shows 3h00
